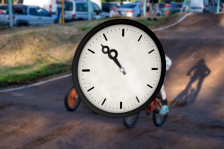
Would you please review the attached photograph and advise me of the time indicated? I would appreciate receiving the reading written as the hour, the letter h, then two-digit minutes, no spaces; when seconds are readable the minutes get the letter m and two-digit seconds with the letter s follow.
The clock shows 10h53
